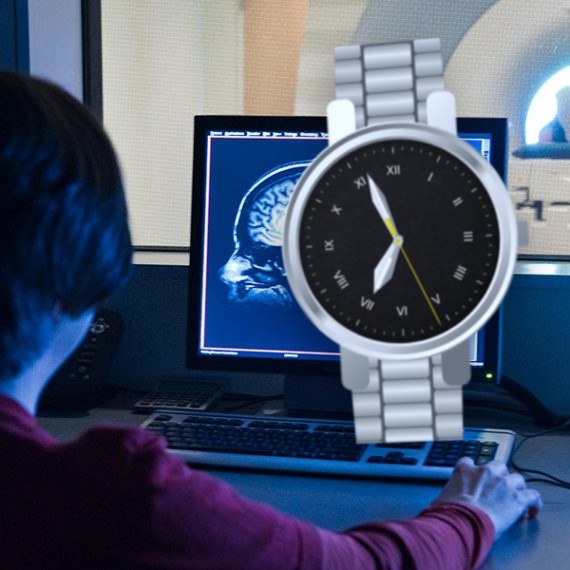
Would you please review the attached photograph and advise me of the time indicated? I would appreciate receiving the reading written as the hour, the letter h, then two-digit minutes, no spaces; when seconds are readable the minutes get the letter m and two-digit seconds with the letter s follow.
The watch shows 6h56m26s
